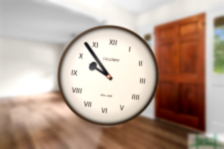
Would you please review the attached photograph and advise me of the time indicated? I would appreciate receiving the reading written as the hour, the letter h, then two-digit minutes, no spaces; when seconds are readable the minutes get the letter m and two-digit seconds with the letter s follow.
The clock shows 9h53
